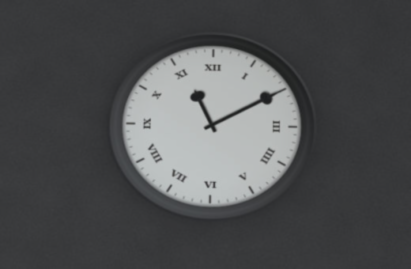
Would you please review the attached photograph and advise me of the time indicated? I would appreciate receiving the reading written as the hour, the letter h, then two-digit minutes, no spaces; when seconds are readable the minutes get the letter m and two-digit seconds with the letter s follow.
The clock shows 11h10
